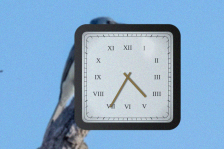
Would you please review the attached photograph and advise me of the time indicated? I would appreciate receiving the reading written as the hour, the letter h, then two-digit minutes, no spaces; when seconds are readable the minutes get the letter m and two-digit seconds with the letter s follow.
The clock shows 4h35
